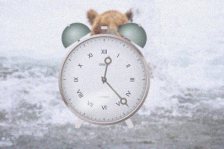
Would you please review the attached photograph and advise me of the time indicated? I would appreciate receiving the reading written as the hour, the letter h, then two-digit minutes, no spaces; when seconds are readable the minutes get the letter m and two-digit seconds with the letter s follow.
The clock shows 12h23
